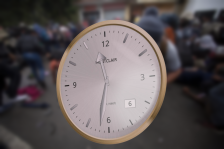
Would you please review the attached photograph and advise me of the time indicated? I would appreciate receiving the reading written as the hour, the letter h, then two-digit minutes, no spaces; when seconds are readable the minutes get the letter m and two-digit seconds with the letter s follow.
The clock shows 11h32
